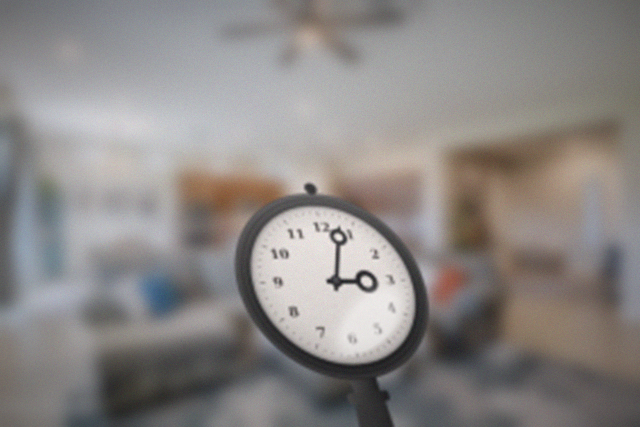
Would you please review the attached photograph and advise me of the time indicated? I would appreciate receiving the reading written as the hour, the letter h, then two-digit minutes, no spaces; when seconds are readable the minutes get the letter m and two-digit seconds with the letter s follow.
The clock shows 3h03
